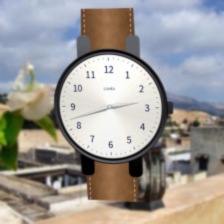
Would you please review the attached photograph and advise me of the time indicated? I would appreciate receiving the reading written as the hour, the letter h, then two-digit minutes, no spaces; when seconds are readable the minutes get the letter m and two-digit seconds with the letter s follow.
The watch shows 2h42
